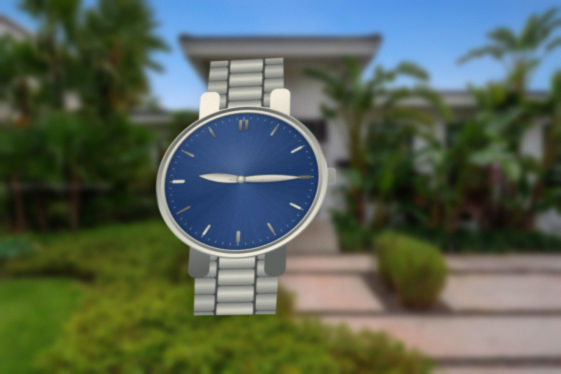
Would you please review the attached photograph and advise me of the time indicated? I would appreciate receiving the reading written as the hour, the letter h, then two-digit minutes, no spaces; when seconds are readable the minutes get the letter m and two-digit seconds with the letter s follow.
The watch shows 9h15
